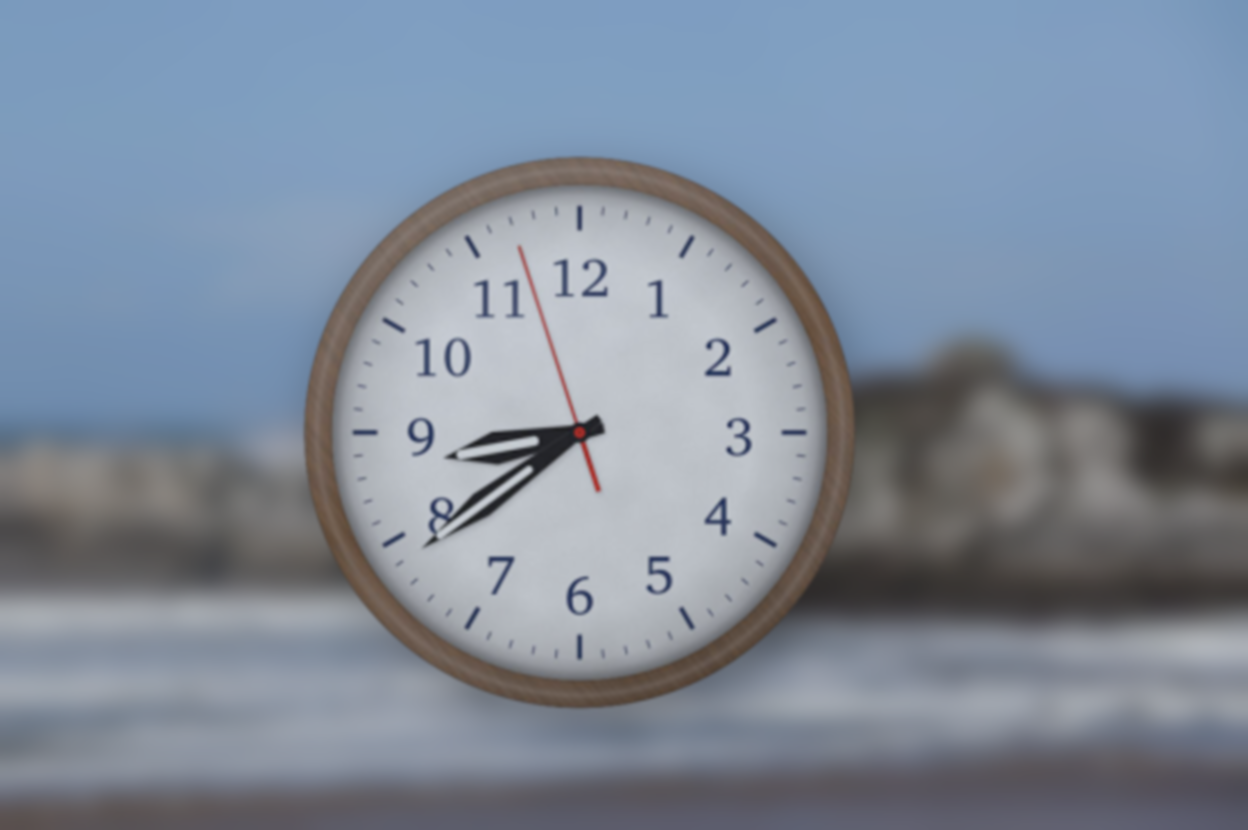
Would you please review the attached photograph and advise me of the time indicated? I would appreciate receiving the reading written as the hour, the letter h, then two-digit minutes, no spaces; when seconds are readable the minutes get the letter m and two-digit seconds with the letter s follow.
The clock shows 8h38m57s
